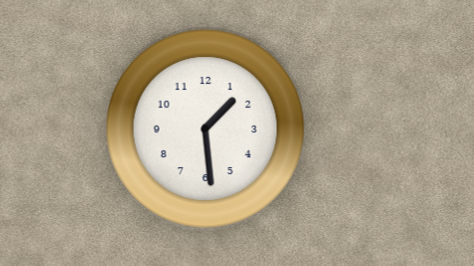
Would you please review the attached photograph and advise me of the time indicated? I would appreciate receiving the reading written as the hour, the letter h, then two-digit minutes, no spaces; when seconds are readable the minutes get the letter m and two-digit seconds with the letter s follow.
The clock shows 1h29
